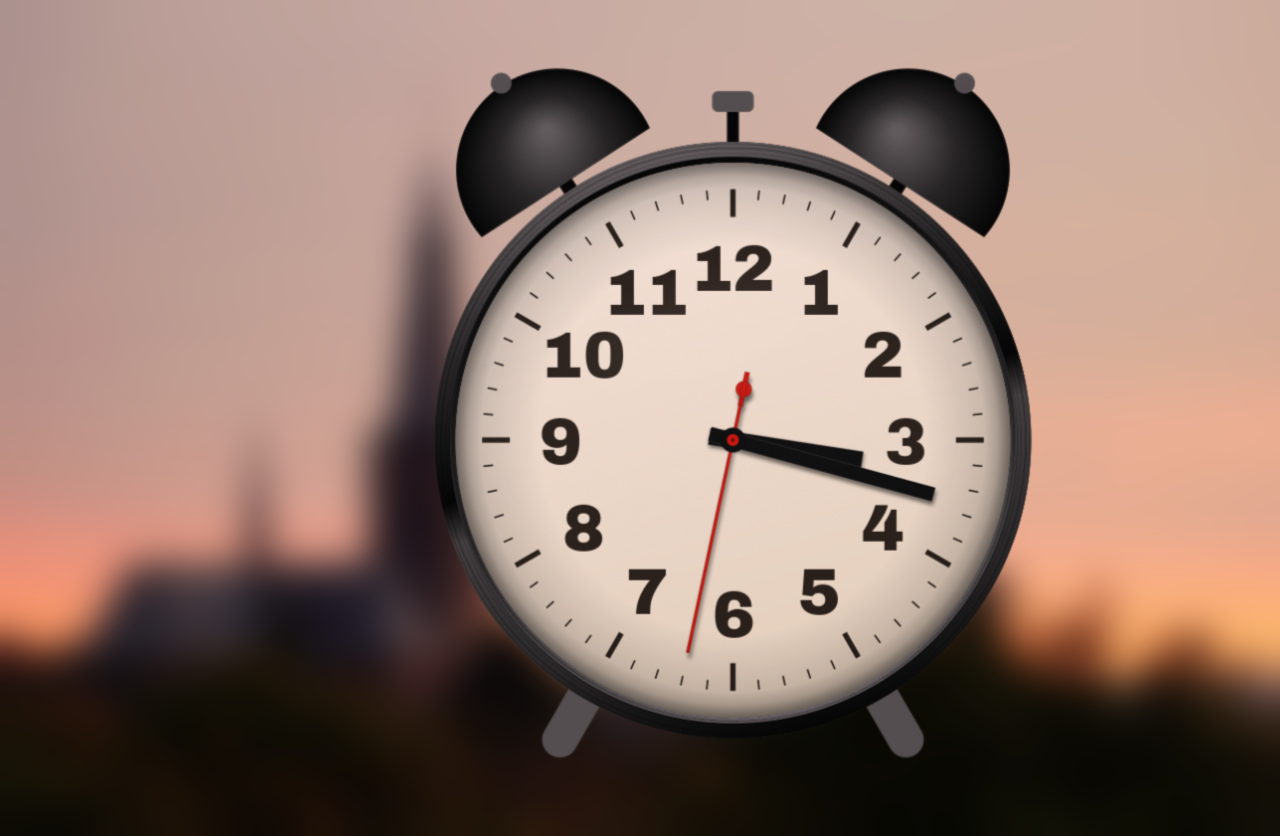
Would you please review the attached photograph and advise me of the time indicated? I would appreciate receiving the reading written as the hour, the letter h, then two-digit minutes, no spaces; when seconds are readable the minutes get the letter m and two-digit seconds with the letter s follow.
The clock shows 3h17m32s
